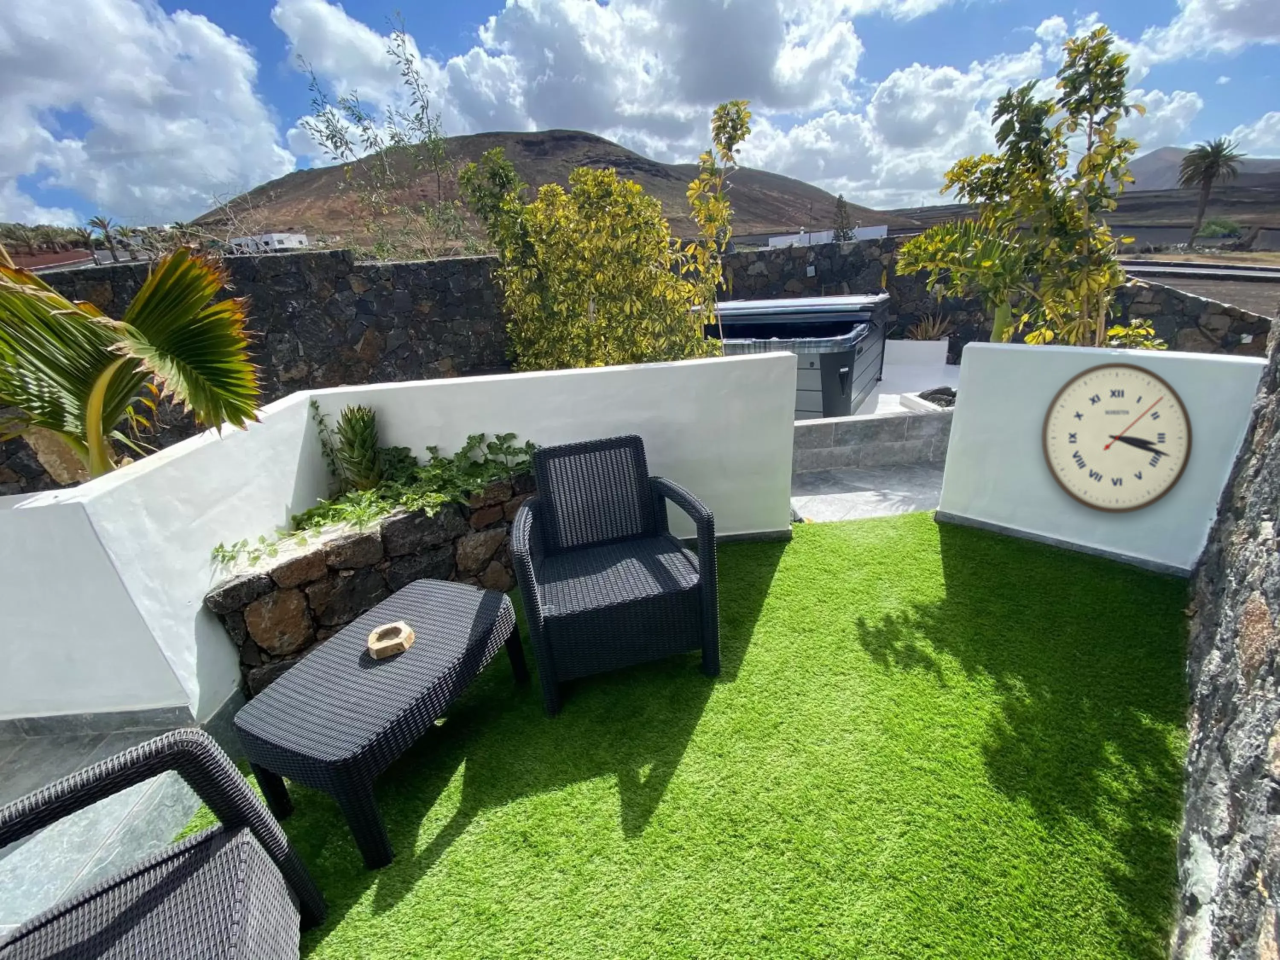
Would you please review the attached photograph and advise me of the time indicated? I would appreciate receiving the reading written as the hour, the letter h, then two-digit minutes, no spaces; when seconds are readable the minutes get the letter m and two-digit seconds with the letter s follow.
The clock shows 3h18m08s
